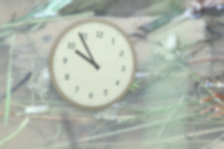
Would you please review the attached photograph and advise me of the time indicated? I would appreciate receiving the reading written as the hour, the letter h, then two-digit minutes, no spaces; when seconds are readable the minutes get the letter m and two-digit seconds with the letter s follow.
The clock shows 9h54
